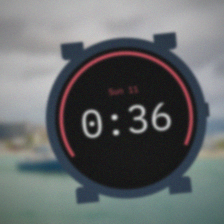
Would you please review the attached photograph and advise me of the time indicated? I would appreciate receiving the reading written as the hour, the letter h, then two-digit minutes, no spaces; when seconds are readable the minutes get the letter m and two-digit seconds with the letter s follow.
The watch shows 0h36
